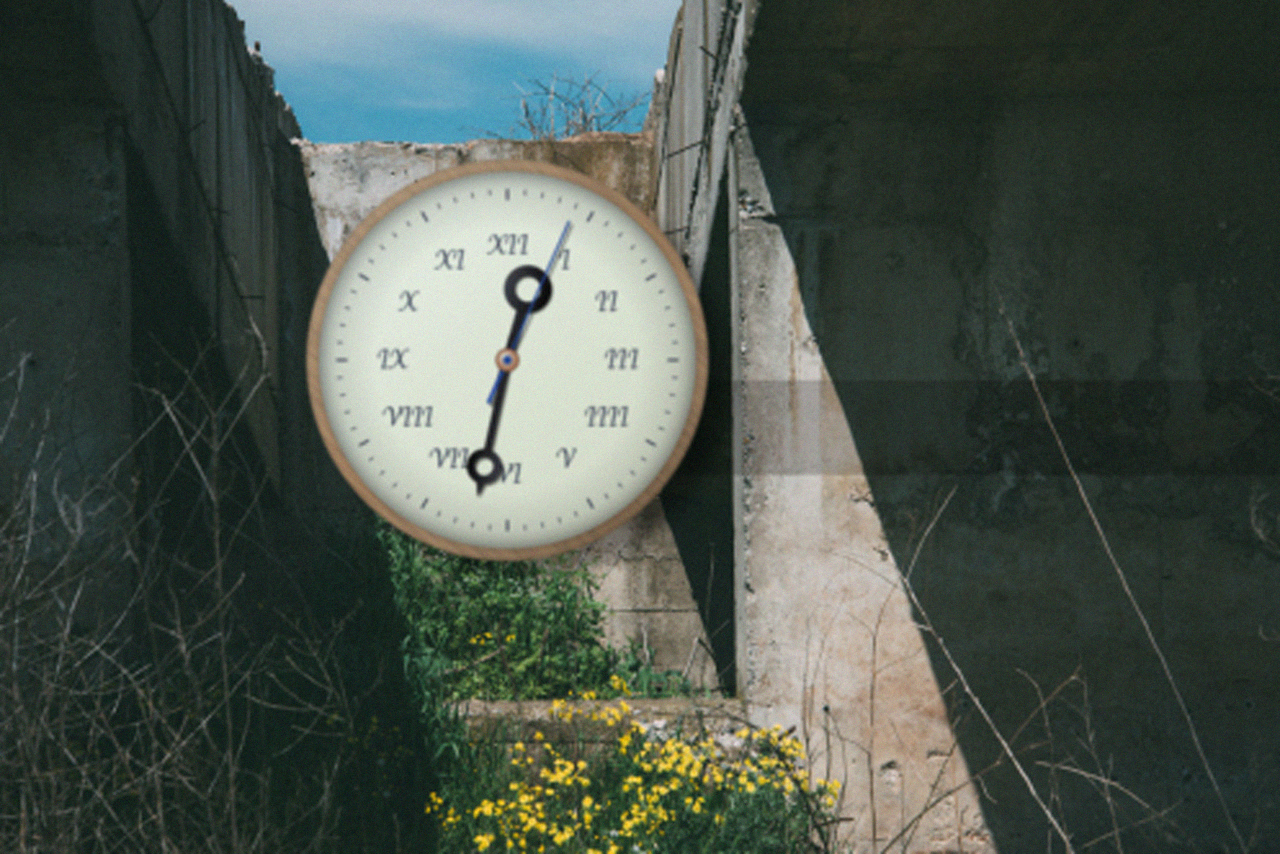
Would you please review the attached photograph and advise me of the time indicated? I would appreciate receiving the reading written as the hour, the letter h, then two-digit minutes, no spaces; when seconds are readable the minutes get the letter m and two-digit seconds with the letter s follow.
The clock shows 12h32m04s
